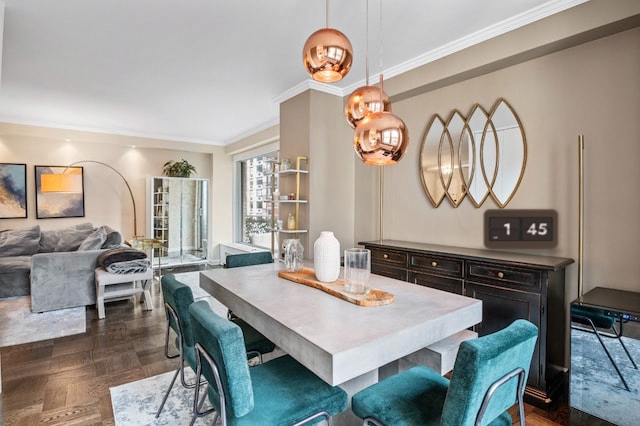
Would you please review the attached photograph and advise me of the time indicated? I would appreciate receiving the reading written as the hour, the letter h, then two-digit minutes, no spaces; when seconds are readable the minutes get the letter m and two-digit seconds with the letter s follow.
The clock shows 1h45
